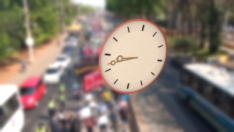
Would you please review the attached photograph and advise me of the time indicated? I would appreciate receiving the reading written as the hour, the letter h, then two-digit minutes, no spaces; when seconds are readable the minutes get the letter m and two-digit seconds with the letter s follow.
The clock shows 8h42
